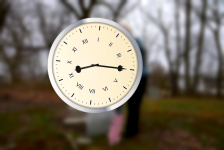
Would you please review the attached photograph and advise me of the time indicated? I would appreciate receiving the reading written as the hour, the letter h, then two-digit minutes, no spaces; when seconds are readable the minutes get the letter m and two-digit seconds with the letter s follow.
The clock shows 9h20
